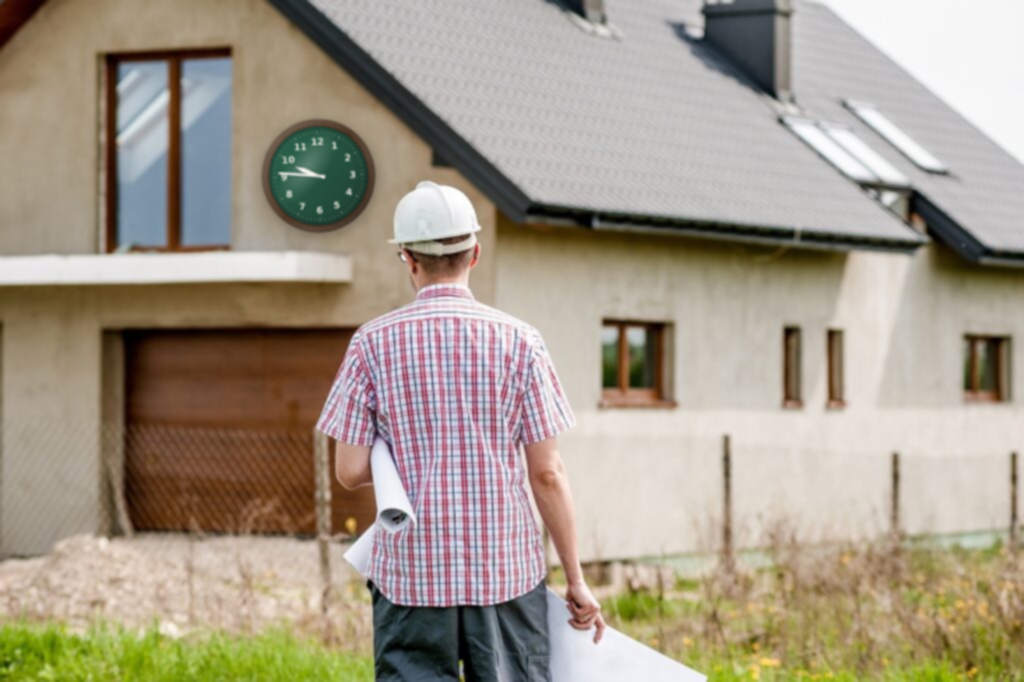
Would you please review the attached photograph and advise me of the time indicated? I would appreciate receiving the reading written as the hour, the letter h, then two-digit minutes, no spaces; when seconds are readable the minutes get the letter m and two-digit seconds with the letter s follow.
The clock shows 9h46
